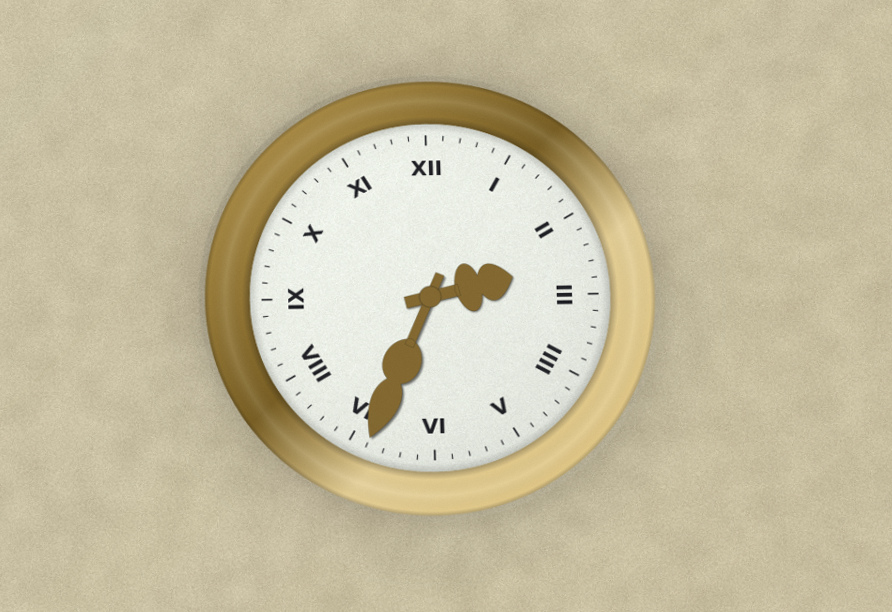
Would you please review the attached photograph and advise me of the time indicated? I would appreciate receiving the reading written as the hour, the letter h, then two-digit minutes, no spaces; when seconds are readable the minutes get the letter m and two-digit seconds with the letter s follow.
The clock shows 2h34
